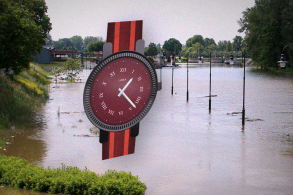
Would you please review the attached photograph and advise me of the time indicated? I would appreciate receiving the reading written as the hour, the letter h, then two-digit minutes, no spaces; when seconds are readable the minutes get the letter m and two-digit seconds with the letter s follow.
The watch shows 1h23
